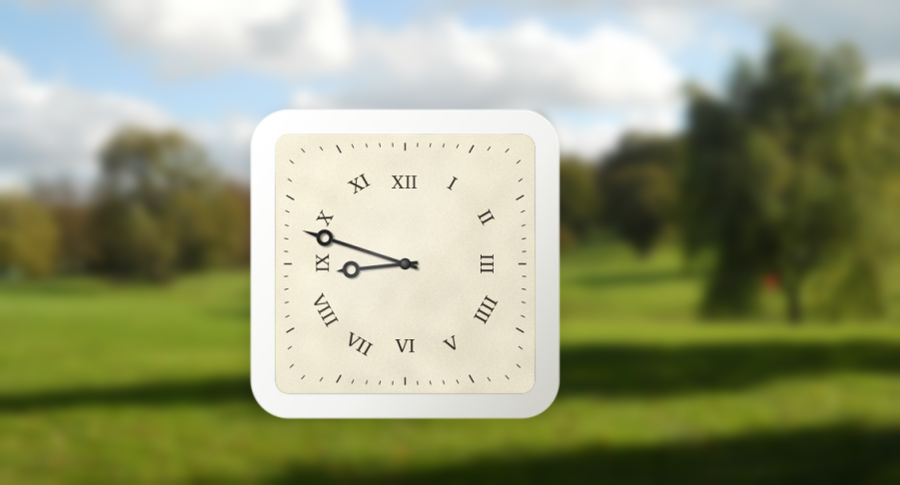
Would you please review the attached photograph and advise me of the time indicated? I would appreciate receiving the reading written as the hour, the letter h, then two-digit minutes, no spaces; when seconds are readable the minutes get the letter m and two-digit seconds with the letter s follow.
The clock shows 8h48
